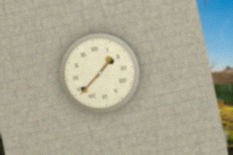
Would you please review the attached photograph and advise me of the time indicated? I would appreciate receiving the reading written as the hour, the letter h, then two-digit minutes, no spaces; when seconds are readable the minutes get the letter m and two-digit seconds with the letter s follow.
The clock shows 1h39
